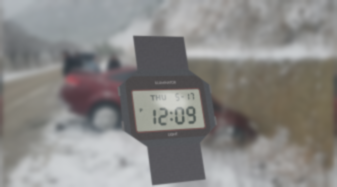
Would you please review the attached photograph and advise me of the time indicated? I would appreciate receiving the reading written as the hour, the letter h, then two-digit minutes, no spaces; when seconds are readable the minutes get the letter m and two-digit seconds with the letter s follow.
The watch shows 12h09
